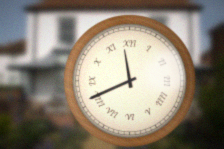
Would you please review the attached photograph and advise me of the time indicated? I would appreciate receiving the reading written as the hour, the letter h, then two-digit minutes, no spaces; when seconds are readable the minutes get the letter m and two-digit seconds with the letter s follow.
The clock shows 11h41
